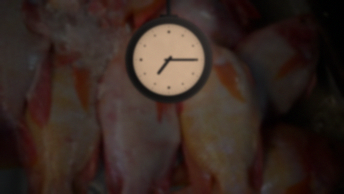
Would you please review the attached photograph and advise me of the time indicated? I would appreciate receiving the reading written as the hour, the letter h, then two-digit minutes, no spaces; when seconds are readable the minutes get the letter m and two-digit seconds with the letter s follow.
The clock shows 7h15
